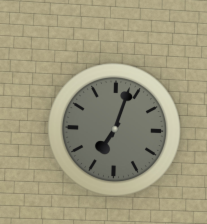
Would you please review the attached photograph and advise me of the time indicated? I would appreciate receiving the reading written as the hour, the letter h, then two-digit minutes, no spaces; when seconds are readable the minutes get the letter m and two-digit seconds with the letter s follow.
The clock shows 7h03
